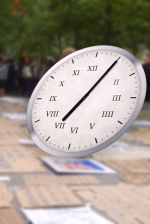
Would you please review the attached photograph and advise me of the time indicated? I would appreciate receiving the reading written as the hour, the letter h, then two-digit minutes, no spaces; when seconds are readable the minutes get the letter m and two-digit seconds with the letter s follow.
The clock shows 7h05
